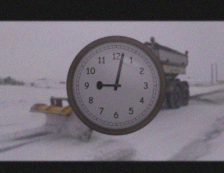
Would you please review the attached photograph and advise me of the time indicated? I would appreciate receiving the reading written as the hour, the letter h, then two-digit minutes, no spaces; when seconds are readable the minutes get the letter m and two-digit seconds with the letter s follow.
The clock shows 9h02
